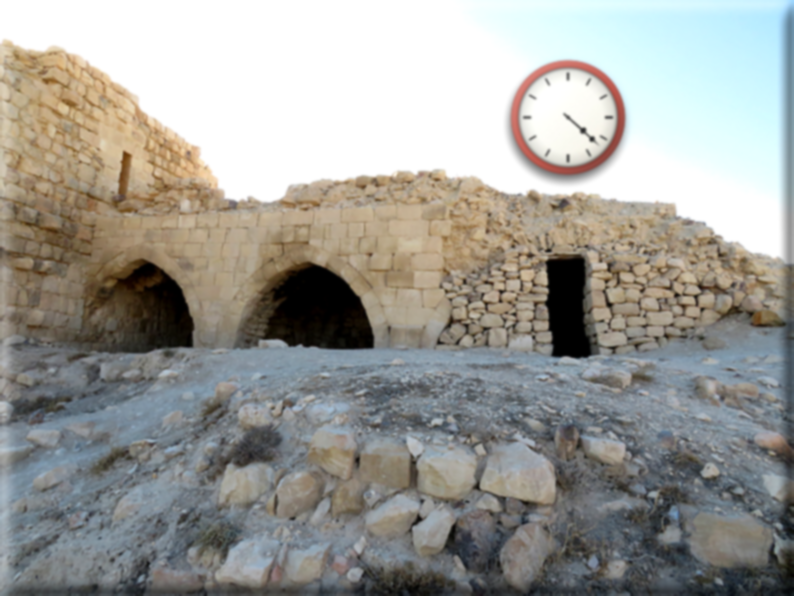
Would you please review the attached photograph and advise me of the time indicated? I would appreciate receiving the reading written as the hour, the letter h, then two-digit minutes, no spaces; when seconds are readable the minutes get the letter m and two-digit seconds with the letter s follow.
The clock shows 4h22
